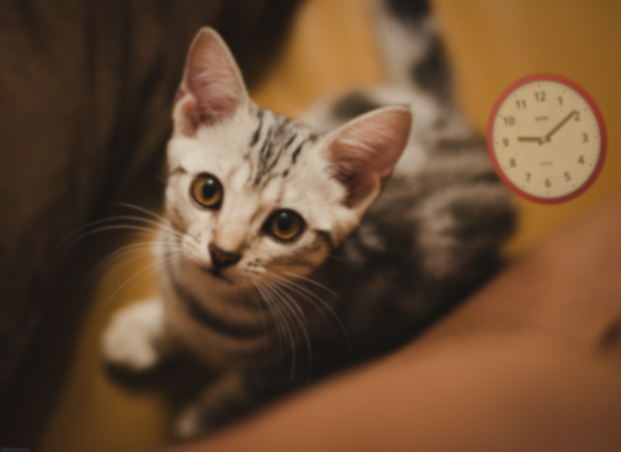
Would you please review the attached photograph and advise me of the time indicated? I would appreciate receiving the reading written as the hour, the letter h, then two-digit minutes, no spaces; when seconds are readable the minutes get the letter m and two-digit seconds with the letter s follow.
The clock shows 9h09
